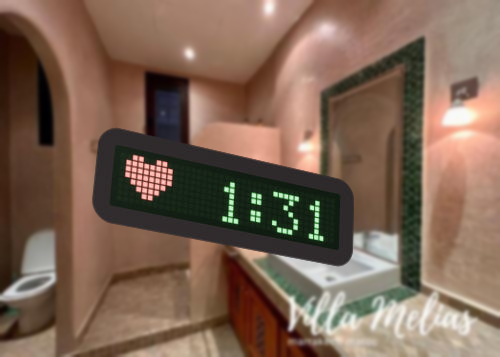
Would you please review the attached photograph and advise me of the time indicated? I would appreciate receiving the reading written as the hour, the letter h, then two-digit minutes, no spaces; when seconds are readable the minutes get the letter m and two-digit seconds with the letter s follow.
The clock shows 1h31
